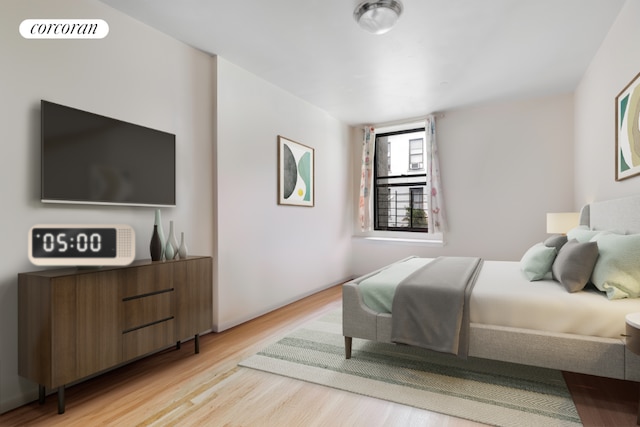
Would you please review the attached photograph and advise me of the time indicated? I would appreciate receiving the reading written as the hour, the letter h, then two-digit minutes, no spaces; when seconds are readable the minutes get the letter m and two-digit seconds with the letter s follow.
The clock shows 5h00
